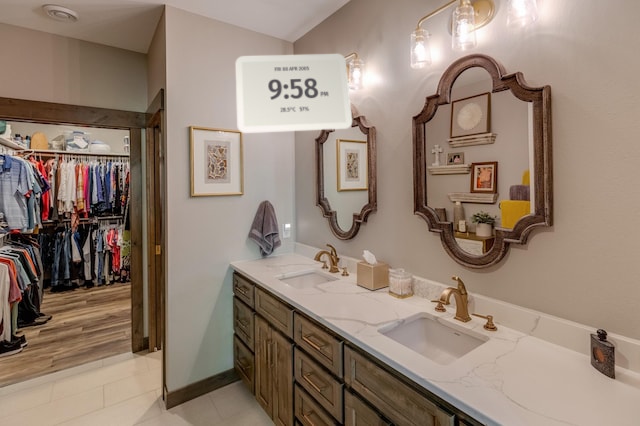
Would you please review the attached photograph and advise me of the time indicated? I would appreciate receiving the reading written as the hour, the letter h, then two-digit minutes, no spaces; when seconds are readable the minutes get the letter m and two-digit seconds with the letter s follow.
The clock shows 9h58
